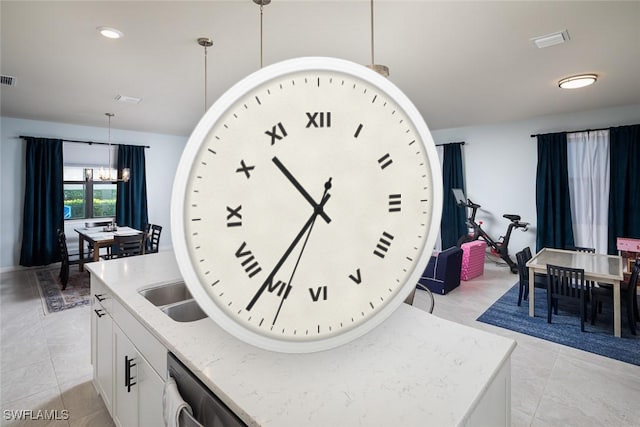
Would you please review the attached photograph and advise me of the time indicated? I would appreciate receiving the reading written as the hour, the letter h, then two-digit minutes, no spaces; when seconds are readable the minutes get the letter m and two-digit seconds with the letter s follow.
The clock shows 10h36m34s
